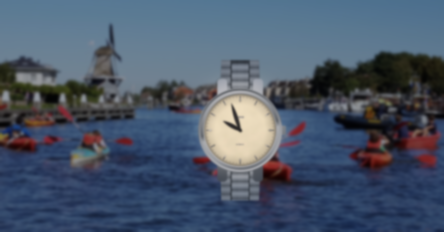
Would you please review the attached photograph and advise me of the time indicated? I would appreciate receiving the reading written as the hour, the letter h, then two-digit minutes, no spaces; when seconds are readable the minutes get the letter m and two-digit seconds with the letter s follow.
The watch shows 9h57
